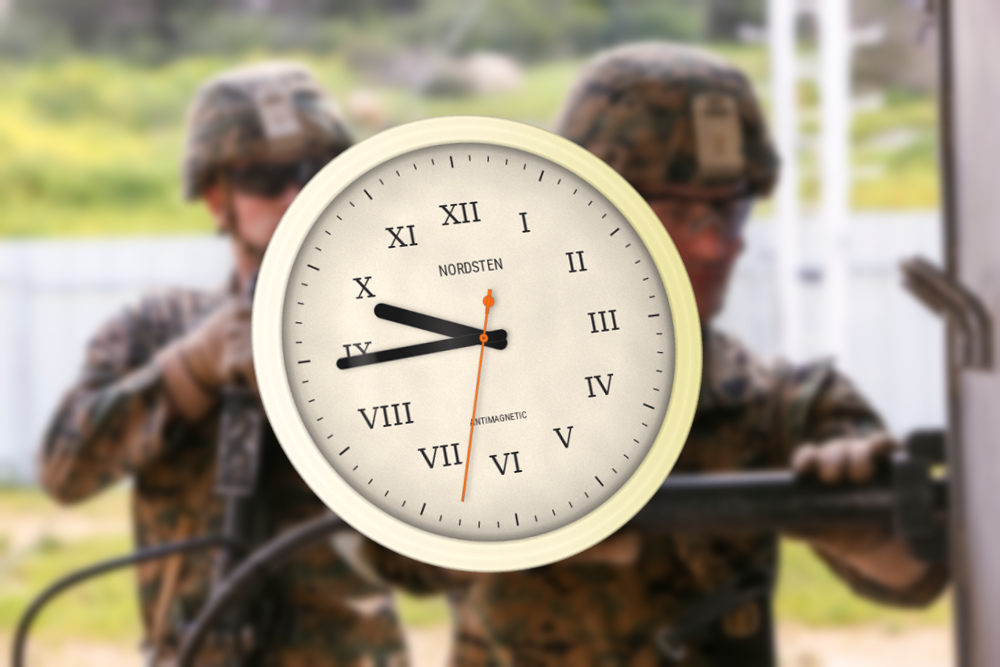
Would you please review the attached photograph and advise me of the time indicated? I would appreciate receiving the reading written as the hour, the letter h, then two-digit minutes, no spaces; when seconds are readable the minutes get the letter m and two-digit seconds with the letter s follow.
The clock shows 9h44m33s
